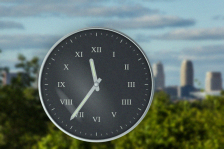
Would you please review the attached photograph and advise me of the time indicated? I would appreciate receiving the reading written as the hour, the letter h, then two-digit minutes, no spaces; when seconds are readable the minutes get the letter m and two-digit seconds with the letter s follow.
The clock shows 11h36
